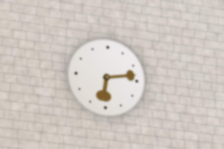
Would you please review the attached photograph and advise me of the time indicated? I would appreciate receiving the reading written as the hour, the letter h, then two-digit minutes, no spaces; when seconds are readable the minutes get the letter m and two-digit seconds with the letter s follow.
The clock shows 6h13
